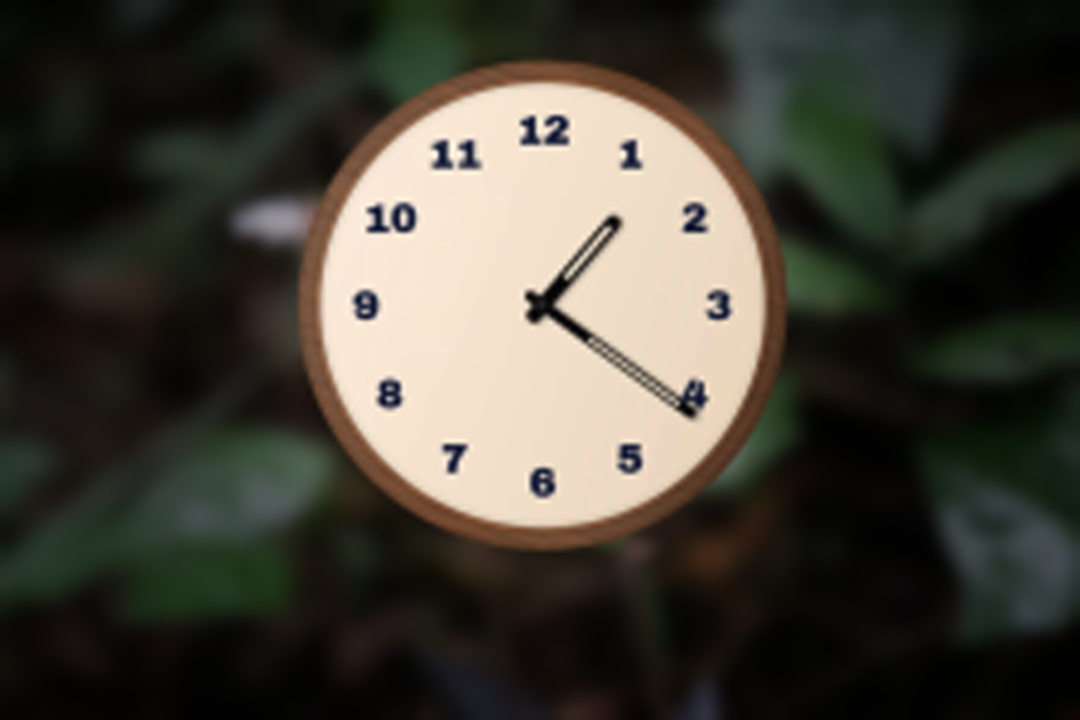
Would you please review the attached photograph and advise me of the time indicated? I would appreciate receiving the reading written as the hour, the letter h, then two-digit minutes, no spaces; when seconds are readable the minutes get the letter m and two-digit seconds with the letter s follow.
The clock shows 1h21
